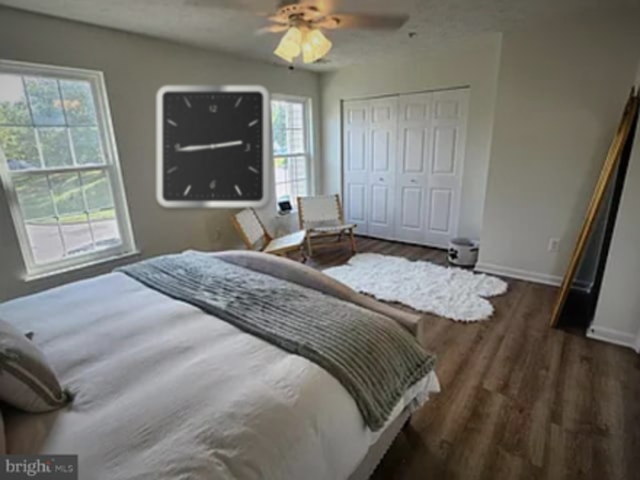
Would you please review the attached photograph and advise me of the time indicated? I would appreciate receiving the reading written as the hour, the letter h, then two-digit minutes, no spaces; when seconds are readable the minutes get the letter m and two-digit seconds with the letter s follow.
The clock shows 2h44
